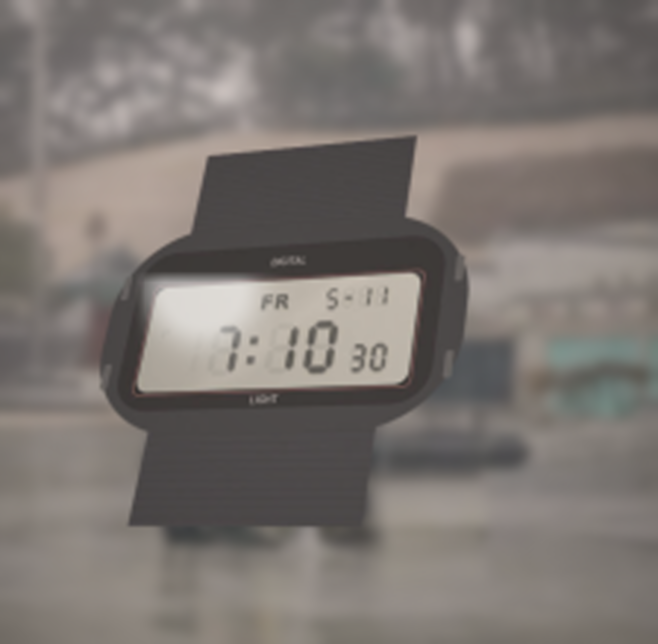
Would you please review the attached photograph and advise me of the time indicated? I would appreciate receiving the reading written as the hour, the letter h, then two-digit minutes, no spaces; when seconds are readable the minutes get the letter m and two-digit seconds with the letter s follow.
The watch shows 7h10m30s
